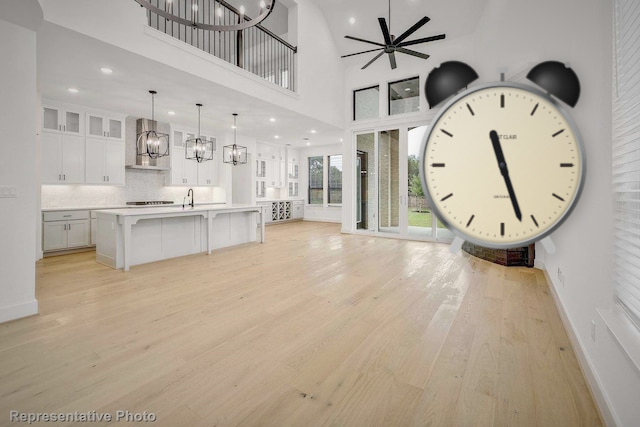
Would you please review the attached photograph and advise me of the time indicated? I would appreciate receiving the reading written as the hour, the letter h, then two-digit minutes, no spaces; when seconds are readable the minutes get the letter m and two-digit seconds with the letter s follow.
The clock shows 11h27
